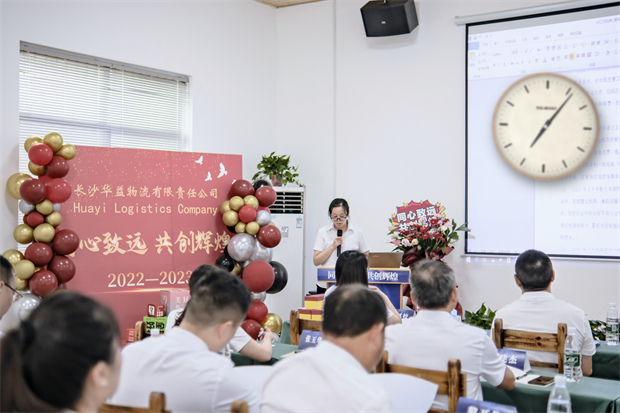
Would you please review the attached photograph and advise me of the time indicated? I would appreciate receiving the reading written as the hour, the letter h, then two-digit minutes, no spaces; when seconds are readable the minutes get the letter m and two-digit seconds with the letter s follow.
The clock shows 7h06
